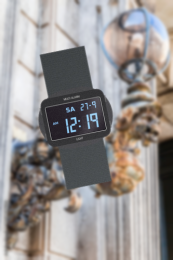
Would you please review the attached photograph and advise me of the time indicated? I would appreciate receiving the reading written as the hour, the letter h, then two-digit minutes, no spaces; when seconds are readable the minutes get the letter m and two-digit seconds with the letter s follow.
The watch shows 12h19
